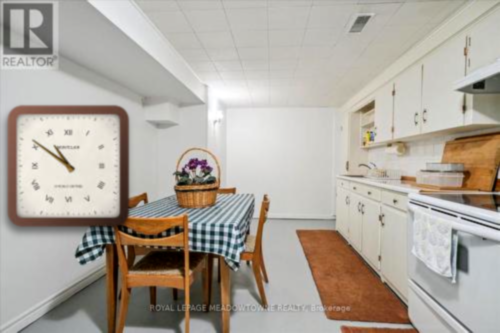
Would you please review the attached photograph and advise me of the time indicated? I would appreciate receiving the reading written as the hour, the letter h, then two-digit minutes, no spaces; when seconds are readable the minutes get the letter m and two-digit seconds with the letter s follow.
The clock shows 10h51
